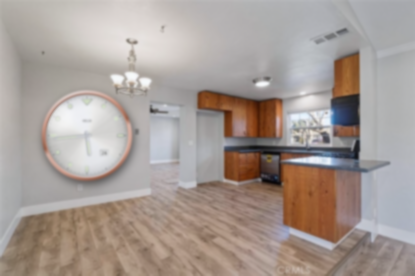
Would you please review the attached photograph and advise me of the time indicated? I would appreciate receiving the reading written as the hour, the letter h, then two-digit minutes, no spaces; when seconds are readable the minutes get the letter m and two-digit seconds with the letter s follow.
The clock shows 5h44
